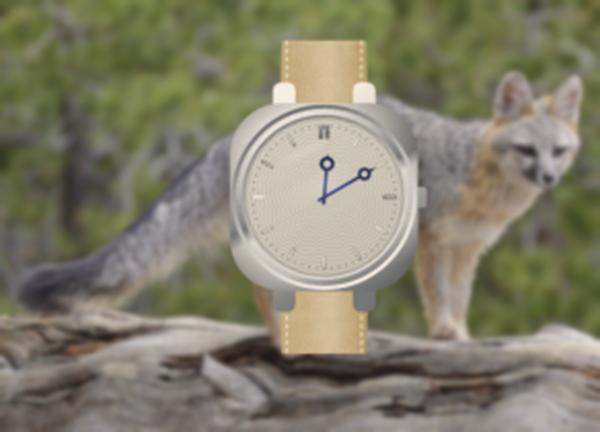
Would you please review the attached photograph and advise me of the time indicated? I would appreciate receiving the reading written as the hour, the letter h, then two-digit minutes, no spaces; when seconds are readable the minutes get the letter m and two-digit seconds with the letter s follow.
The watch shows 12h10
